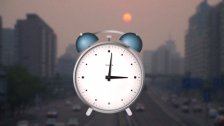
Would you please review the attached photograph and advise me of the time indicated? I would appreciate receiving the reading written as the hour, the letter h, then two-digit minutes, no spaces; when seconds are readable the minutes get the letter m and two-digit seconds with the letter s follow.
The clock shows 3h01
